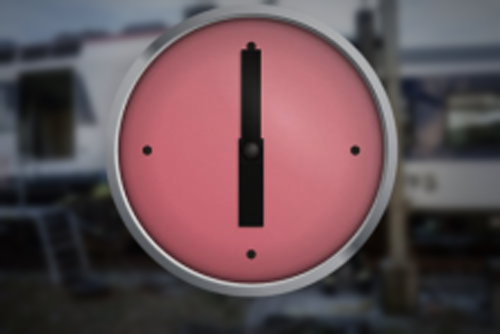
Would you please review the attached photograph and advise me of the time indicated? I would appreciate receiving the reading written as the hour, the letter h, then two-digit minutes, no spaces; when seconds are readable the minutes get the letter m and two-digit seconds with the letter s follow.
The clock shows 6h00
